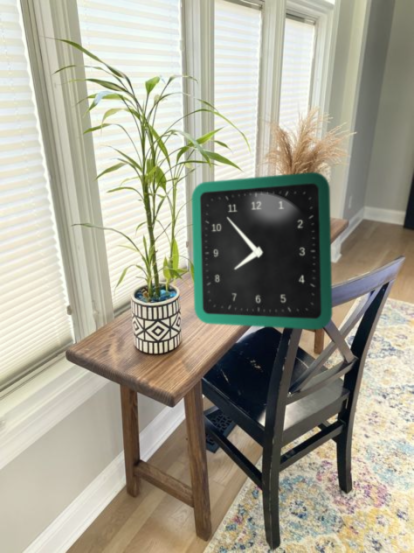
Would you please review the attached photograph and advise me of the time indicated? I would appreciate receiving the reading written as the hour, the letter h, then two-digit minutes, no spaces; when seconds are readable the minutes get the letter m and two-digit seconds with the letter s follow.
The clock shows 7h53
